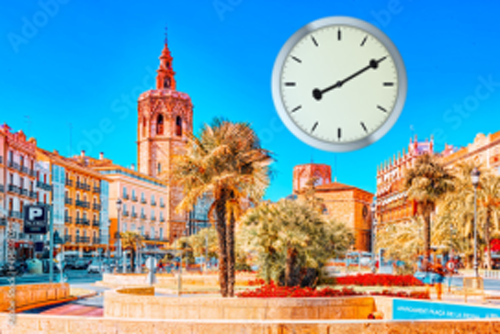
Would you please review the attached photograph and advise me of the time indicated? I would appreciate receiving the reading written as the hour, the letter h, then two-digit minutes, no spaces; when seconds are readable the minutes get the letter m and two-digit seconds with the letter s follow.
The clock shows 8h10
